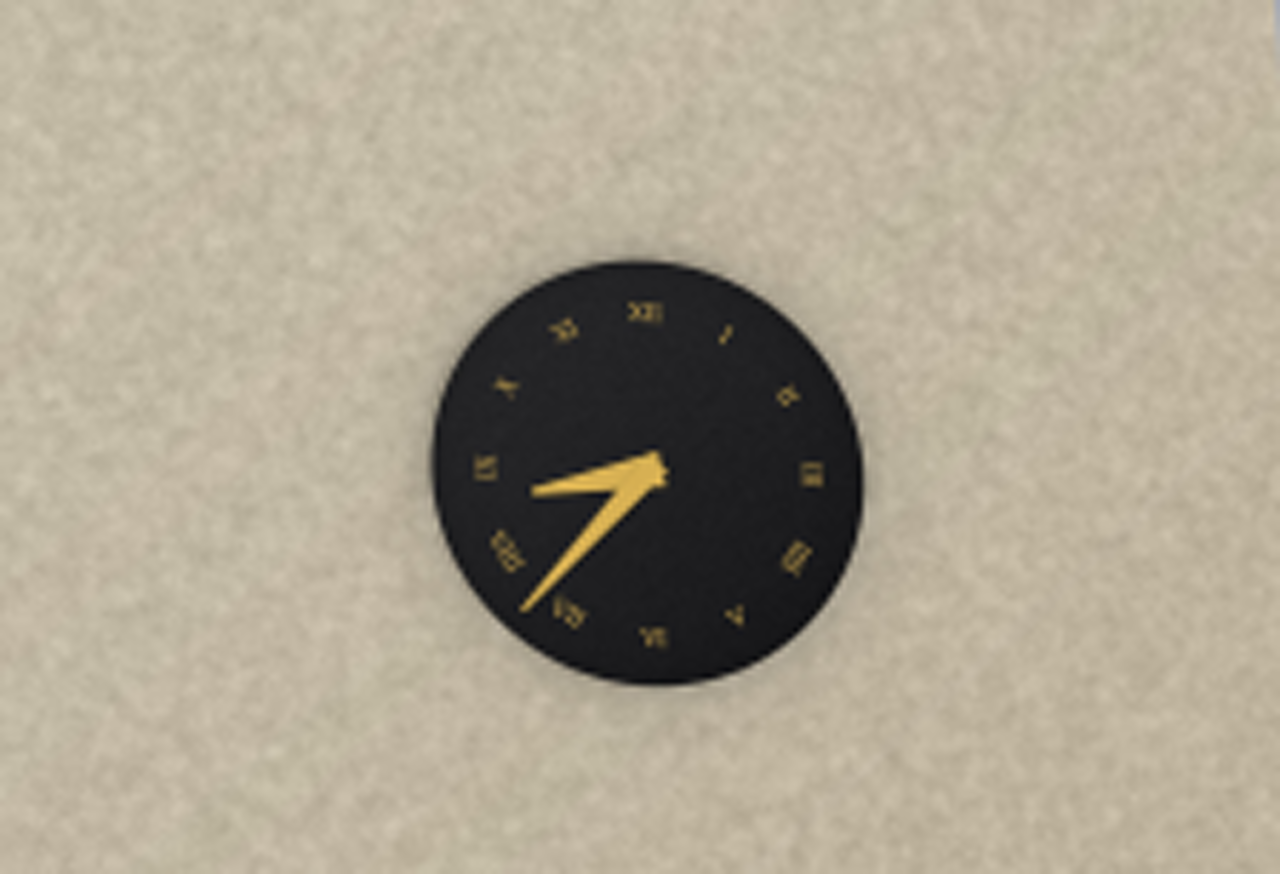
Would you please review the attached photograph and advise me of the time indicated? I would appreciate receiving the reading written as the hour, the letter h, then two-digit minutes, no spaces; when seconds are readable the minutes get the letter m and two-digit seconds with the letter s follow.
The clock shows 8h37
